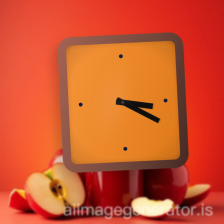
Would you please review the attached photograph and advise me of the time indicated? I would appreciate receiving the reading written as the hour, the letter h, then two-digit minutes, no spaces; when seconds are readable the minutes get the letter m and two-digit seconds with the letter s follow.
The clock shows 3h20
